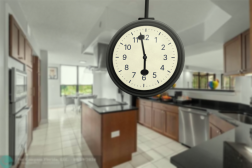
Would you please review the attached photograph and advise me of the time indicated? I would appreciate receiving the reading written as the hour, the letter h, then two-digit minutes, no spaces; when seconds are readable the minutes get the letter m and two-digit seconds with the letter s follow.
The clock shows 5h58
